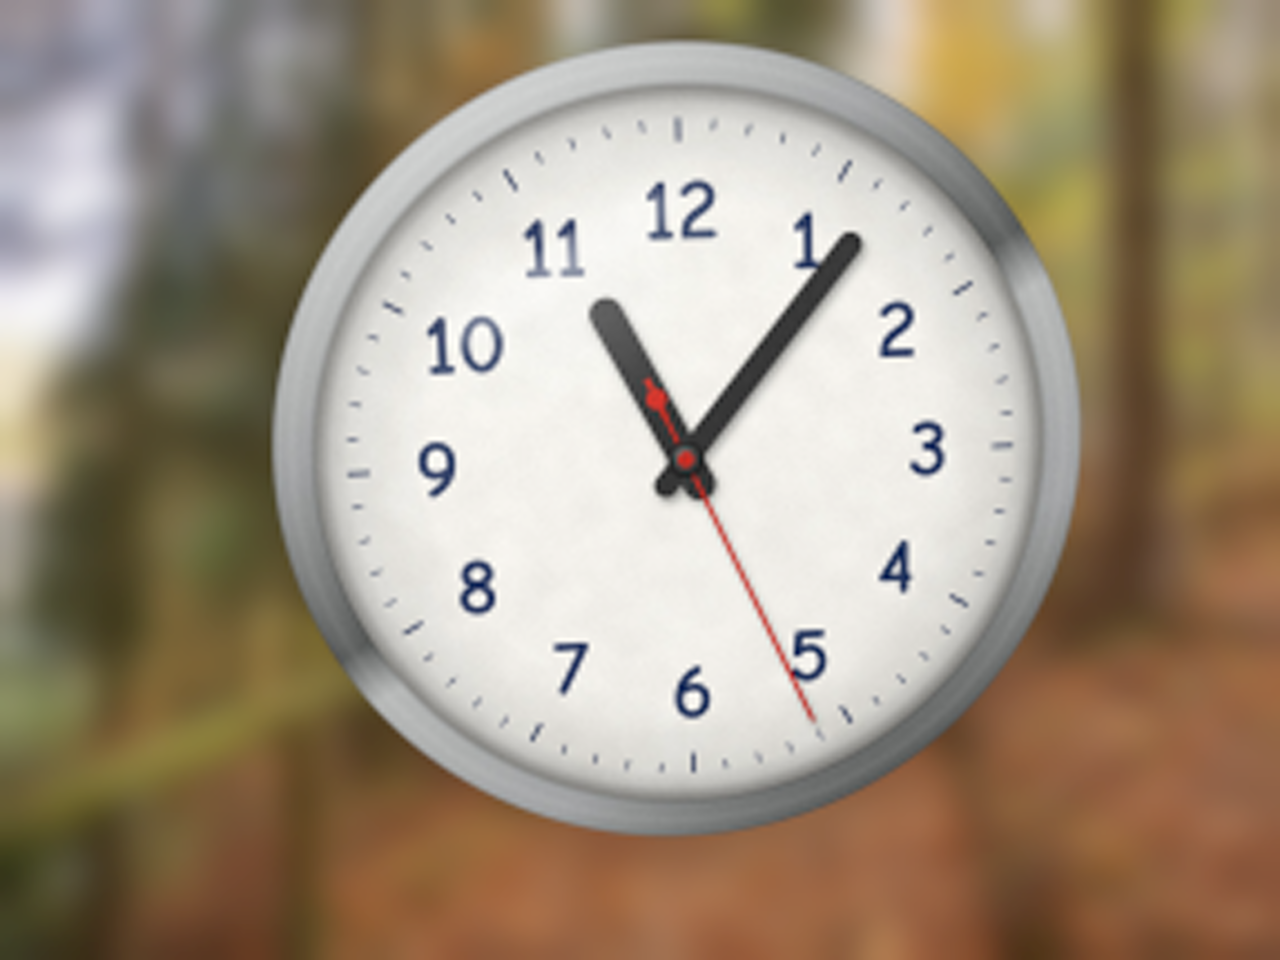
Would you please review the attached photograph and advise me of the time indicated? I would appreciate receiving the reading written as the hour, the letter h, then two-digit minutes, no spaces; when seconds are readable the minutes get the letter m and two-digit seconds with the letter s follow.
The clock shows 11h06m26s
